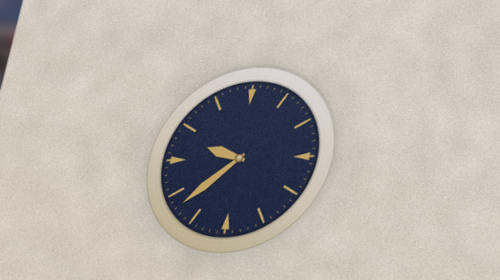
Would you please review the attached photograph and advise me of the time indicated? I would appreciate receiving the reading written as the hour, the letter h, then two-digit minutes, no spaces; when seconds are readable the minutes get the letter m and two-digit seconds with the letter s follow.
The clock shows 9h38
